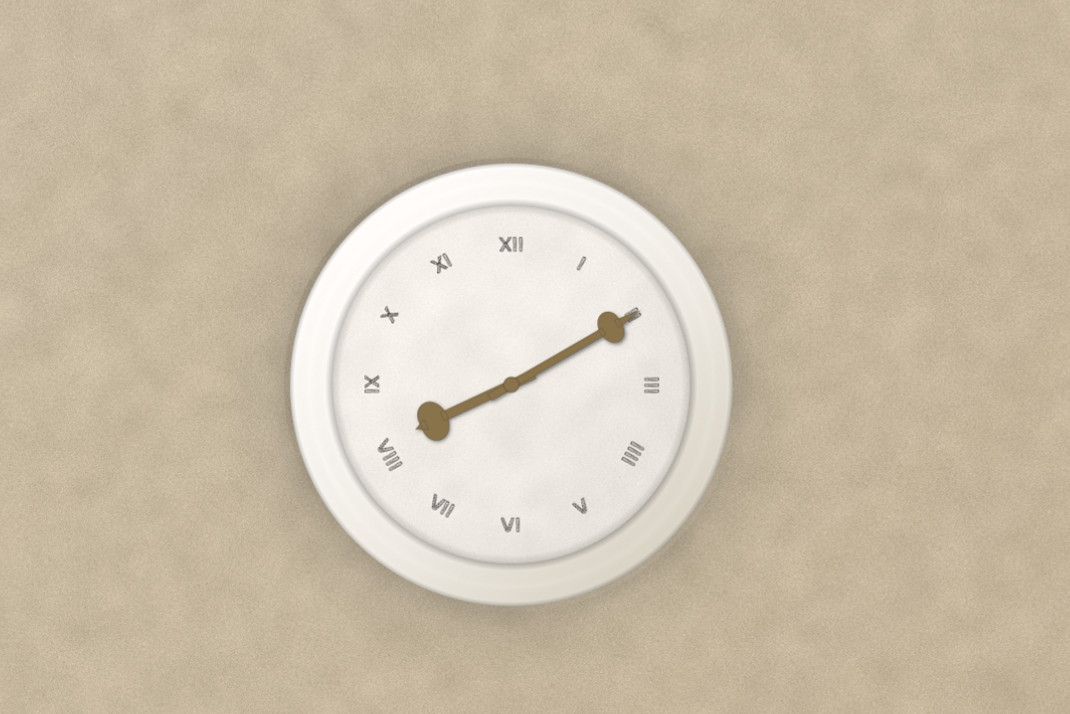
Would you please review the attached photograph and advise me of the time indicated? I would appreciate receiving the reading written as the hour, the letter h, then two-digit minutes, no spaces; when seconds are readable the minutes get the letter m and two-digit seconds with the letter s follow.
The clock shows 8h10
